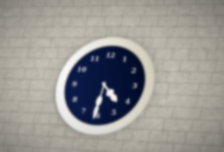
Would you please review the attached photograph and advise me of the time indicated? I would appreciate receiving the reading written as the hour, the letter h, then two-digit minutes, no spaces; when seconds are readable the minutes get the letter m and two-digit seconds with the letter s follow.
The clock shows 4h31
